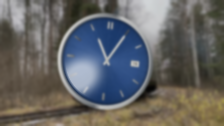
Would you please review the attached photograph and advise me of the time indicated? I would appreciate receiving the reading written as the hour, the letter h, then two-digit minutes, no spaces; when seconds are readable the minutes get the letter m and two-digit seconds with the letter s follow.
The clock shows 11h05
